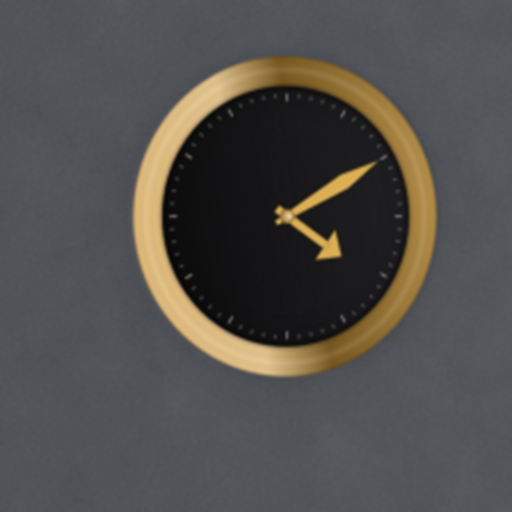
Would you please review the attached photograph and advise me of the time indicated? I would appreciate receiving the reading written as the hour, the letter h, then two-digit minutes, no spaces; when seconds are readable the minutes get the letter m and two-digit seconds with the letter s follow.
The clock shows 4h10
